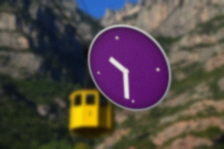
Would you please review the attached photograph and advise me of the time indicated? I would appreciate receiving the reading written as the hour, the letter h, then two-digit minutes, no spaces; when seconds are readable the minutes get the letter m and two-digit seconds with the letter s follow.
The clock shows 10h32
